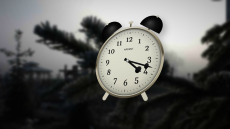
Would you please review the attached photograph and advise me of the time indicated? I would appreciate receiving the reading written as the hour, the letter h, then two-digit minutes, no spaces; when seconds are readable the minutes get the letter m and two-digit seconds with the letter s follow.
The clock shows 4h18
